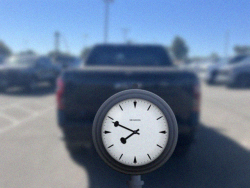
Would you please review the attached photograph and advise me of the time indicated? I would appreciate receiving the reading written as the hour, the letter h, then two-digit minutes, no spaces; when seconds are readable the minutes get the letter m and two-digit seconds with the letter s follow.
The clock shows 7h49
